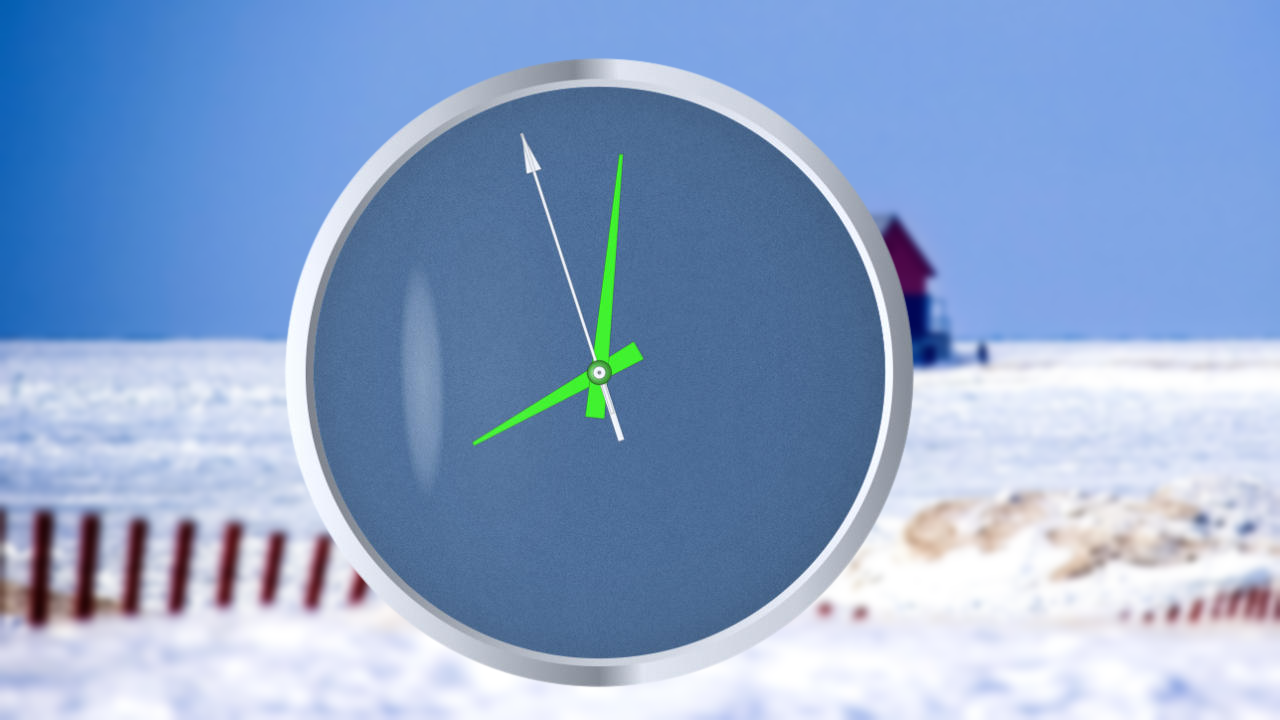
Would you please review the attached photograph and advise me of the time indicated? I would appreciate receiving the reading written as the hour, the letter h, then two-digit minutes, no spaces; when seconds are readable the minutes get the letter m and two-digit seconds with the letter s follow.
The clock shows 8h00m57s
